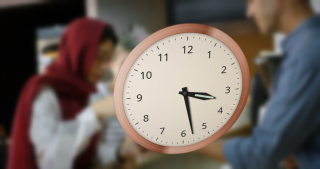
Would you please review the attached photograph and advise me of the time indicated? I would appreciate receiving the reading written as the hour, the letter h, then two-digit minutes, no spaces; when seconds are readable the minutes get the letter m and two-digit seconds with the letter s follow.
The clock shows 3h28
